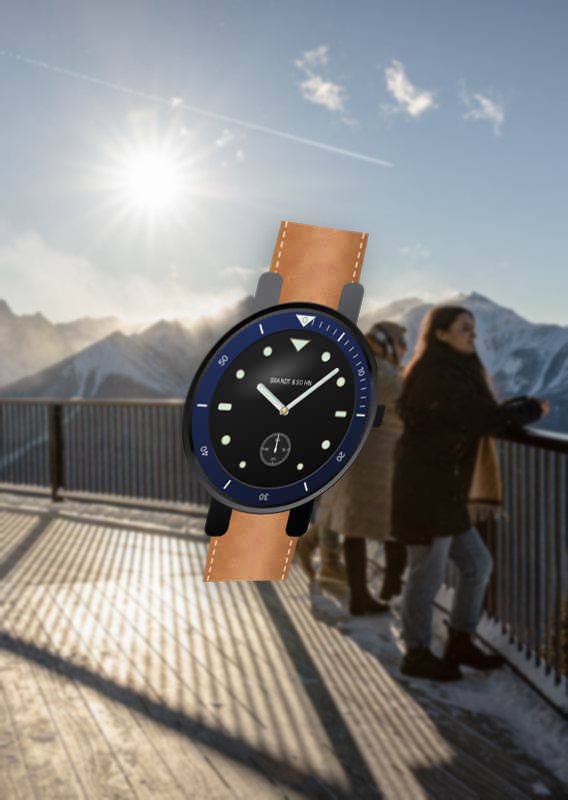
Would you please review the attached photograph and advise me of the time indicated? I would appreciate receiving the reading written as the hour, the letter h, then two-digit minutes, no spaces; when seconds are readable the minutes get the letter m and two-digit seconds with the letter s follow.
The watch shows 10h08
